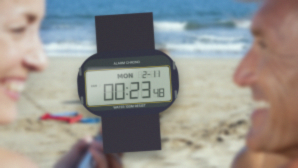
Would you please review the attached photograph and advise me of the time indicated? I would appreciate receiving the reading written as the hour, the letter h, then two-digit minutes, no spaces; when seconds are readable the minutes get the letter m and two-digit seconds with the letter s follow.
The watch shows 0h23
